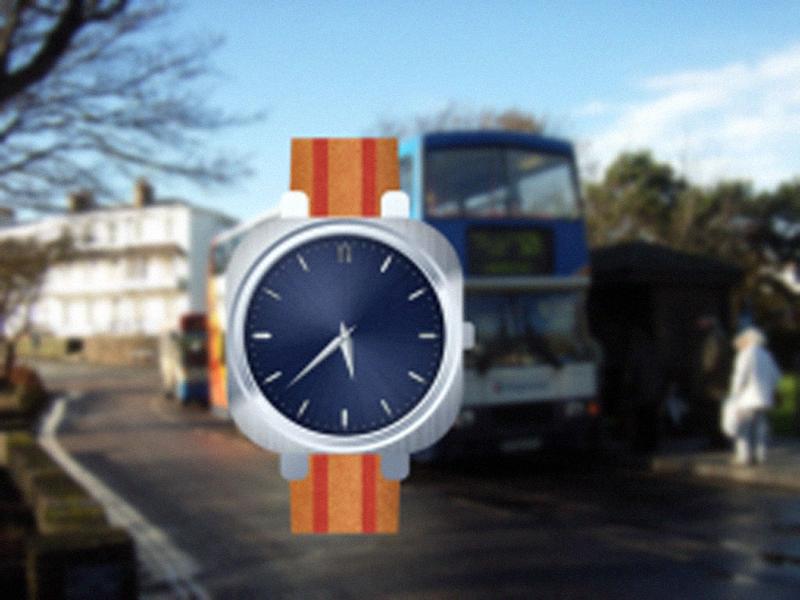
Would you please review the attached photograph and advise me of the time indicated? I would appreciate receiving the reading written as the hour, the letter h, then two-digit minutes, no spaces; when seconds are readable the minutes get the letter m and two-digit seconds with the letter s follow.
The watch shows 5h38
